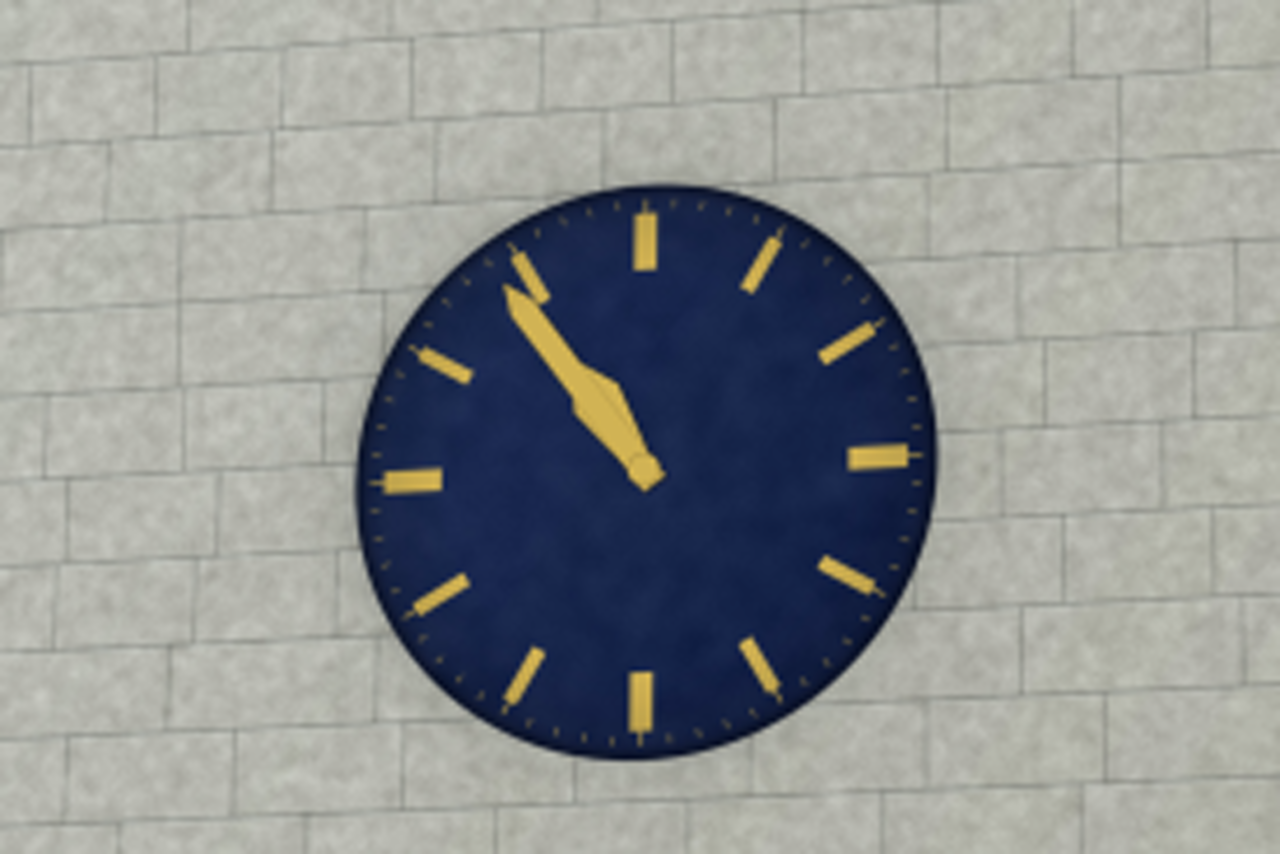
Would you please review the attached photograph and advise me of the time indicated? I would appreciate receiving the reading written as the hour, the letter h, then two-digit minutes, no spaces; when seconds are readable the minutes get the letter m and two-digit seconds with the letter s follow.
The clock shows 10h54
